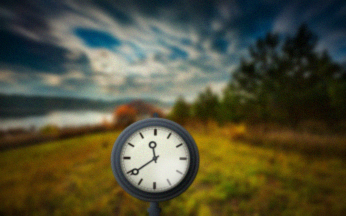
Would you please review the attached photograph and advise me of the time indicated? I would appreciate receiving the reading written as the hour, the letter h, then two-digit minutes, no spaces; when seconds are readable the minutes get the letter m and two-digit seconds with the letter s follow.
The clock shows 11h39
